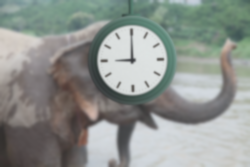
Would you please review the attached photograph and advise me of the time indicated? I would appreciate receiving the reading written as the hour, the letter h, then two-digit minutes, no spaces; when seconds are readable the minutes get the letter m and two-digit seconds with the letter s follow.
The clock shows 9h00
